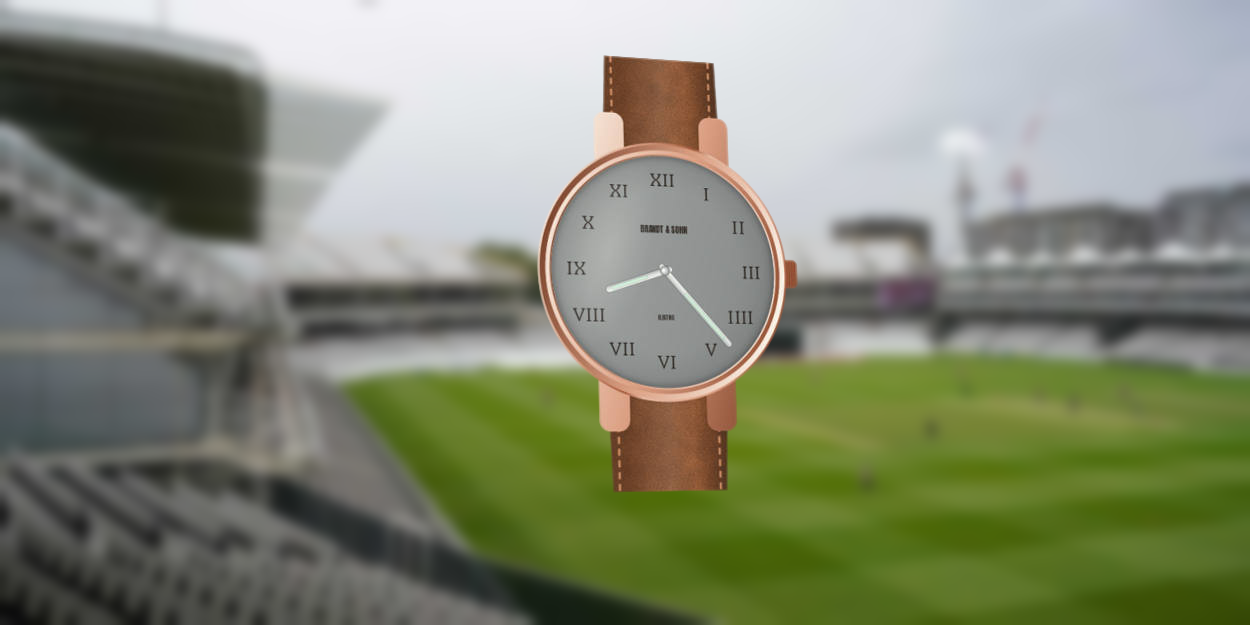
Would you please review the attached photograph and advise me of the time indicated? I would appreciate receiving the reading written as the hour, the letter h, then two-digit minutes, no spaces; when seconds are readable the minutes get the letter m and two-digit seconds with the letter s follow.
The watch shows 8h23
